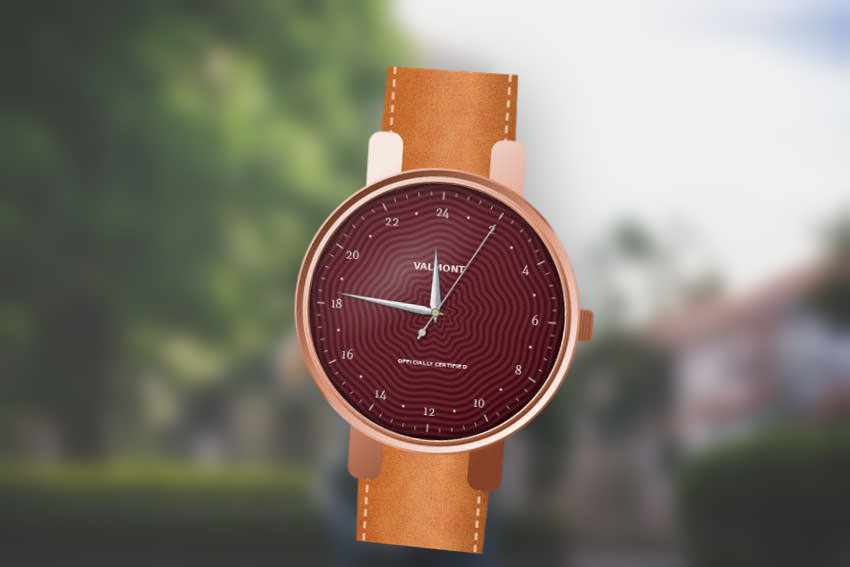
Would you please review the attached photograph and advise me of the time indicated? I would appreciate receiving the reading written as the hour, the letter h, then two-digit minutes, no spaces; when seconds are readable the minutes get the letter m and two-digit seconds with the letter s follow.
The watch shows 23h46m05s
